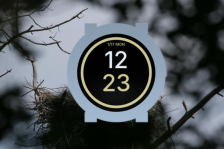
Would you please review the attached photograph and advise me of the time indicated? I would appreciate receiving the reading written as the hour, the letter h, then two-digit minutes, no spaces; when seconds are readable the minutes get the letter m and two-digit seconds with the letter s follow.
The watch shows 12h23
